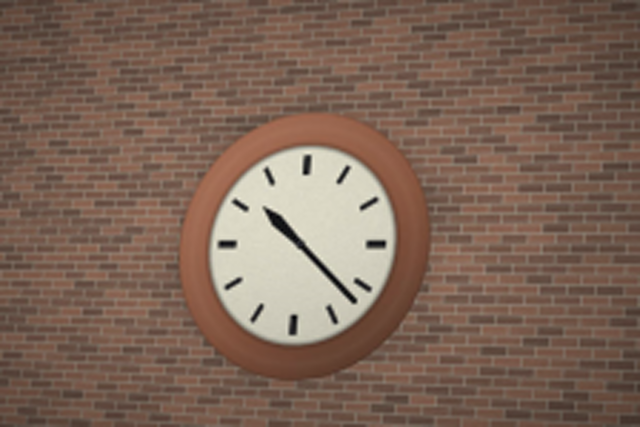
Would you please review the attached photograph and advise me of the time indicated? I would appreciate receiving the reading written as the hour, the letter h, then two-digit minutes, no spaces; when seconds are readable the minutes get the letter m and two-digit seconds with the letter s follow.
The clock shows 10h22
